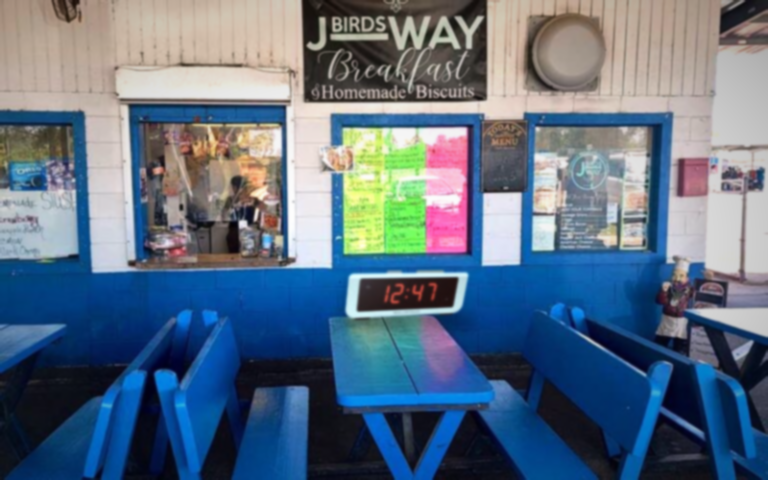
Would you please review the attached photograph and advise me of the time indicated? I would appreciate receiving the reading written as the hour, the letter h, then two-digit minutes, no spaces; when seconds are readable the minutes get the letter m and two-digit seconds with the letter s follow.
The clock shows 12h47
